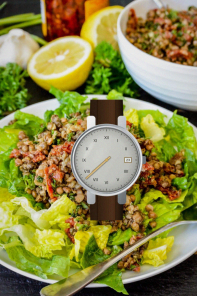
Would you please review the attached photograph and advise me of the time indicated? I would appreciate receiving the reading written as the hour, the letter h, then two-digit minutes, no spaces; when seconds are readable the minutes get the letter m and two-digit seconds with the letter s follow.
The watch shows 7h38
